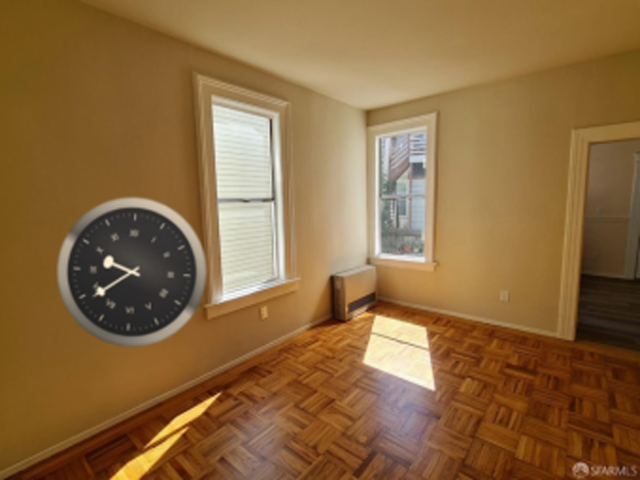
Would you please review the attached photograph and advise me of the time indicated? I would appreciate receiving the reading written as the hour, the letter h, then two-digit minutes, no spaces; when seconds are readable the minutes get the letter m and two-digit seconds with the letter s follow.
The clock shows 9h39
